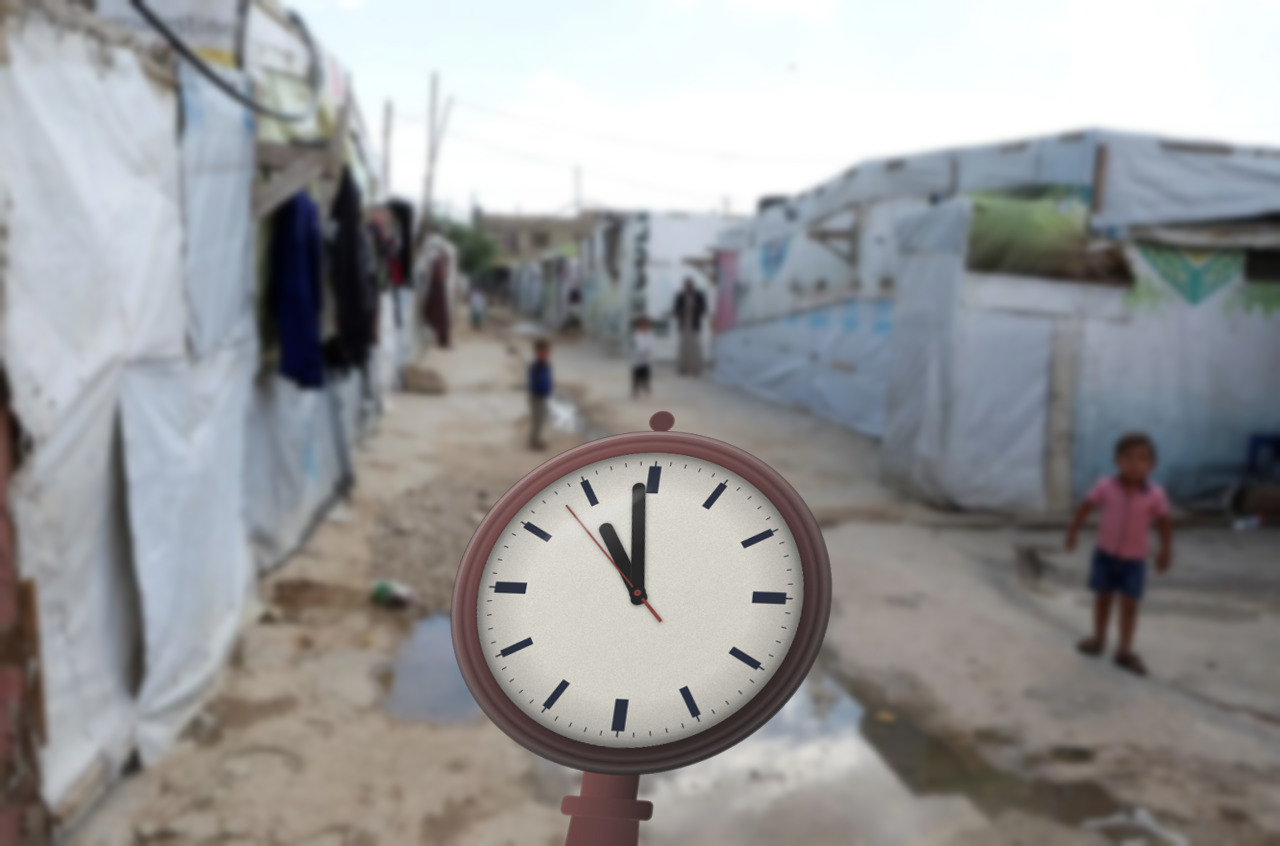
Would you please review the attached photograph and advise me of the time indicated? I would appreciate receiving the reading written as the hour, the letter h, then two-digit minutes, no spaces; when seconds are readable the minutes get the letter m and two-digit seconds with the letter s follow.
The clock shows 10h58m53s
